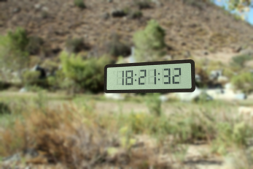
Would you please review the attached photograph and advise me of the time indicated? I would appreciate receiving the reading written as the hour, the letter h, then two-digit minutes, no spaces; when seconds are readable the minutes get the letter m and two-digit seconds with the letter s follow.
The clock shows 18h21m32s
